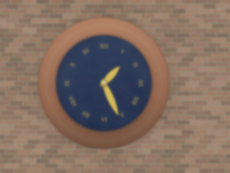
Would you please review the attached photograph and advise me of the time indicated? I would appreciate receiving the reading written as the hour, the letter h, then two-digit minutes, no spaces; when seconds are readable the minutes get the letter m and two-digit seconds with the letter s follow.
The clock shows 1h26
